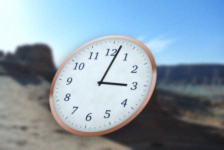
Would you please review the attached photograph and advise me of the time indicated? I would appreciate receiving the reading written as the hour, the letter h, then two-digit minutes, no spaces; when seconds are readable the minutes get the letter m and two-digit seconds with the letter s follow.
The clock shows 3h02
